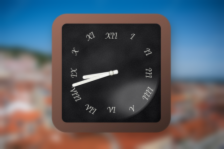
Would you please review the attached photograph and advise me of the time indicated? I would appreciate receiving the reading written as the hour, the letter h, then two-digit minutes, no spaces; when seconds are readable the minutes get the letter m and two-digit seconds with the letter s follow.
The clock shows 8h42
